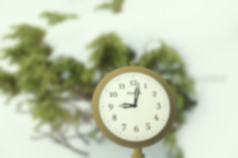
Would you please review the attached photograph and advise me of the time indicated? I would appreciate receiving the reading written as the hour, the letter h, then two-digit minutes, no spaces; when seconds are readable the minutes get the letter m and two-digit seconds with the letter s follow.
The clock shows 9h02
